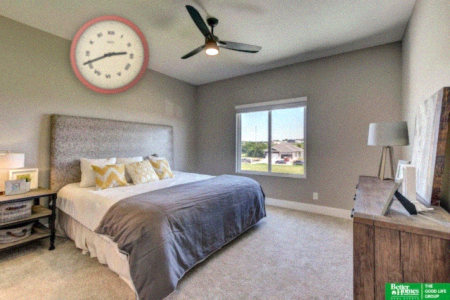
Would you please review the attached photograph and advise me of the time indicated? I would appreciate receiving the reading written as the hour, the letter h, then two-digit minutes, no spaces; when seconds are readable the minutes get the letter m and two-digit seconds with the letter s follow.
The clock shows 2h41
